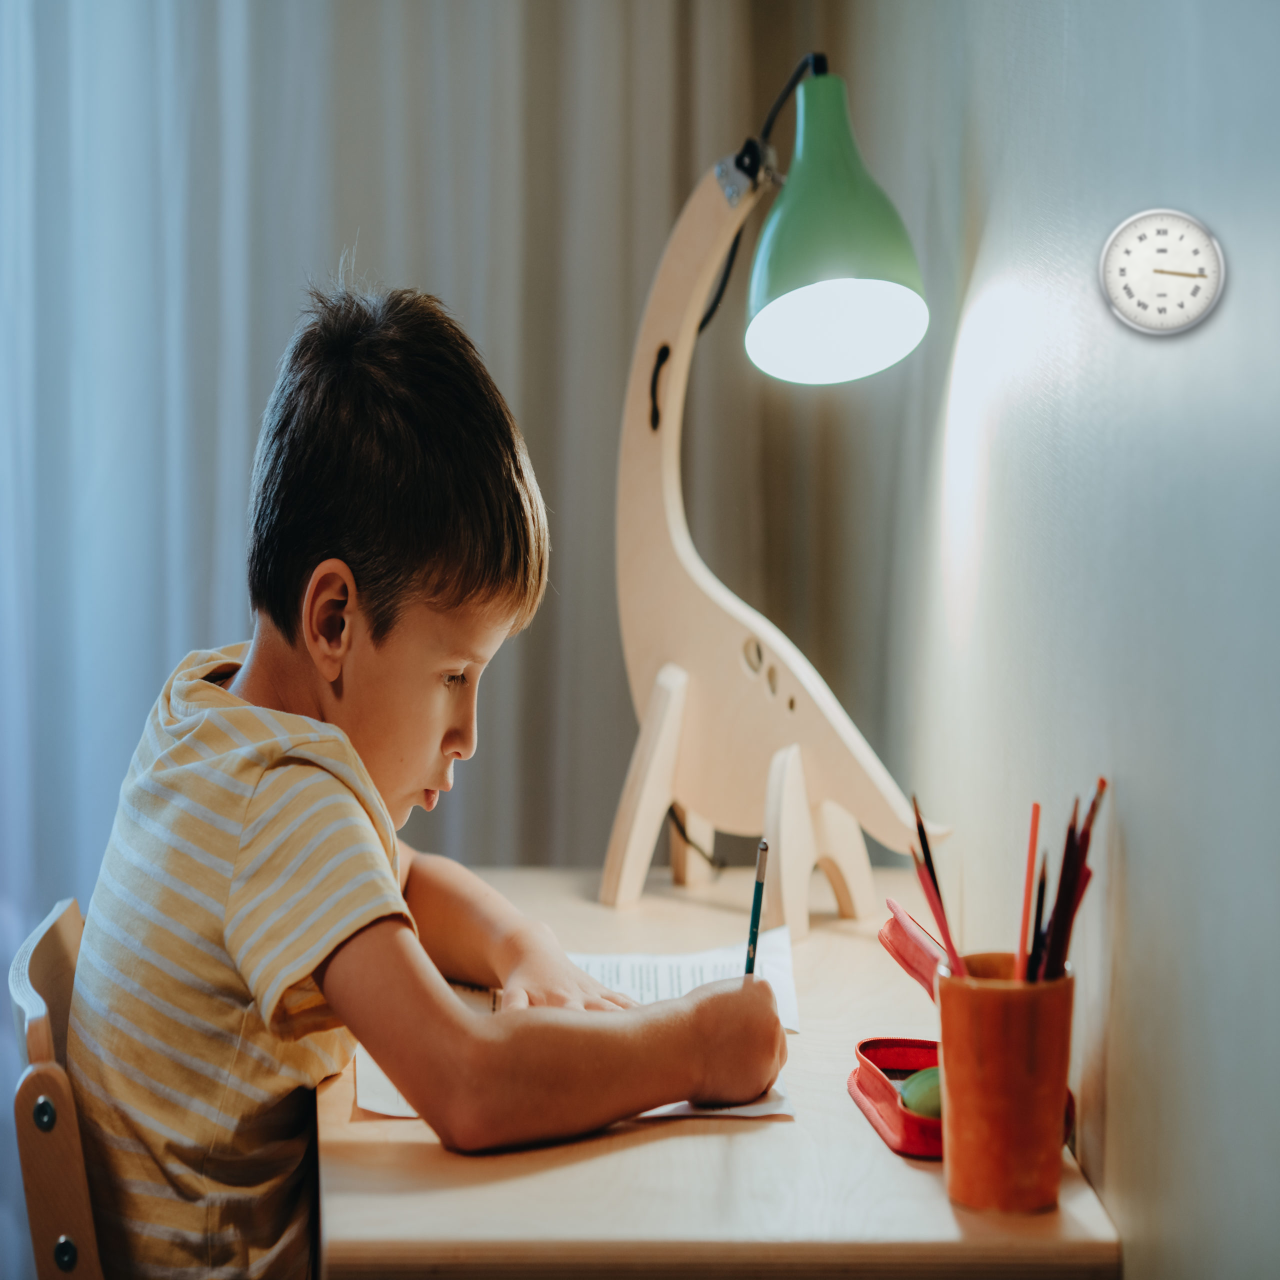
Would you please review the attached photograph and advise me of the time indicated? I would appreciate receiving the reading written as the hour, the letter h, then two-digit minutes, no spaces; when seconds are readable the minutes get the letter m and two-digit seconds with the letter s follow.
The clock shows 3h16
